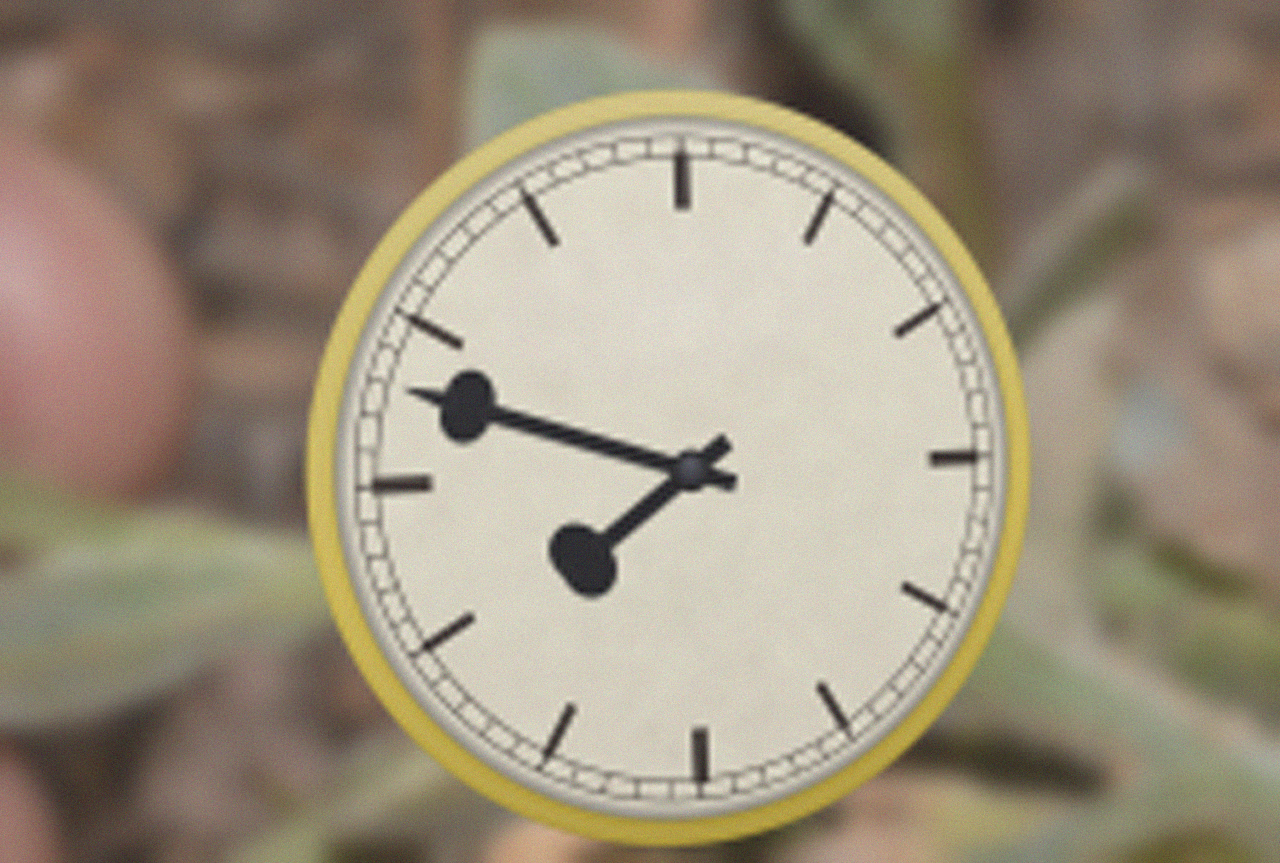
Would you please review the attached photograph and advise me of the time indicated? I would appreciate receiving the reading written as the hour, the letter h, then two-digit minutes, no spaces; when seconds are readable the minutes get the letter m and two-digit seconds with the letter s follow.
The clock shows 7h48
